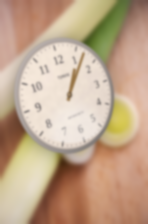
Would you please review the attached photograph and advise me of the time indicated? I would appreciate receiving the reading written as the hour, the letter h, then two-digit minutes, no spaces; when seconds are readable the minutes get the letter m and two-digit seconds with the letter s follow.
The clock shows 1h07
